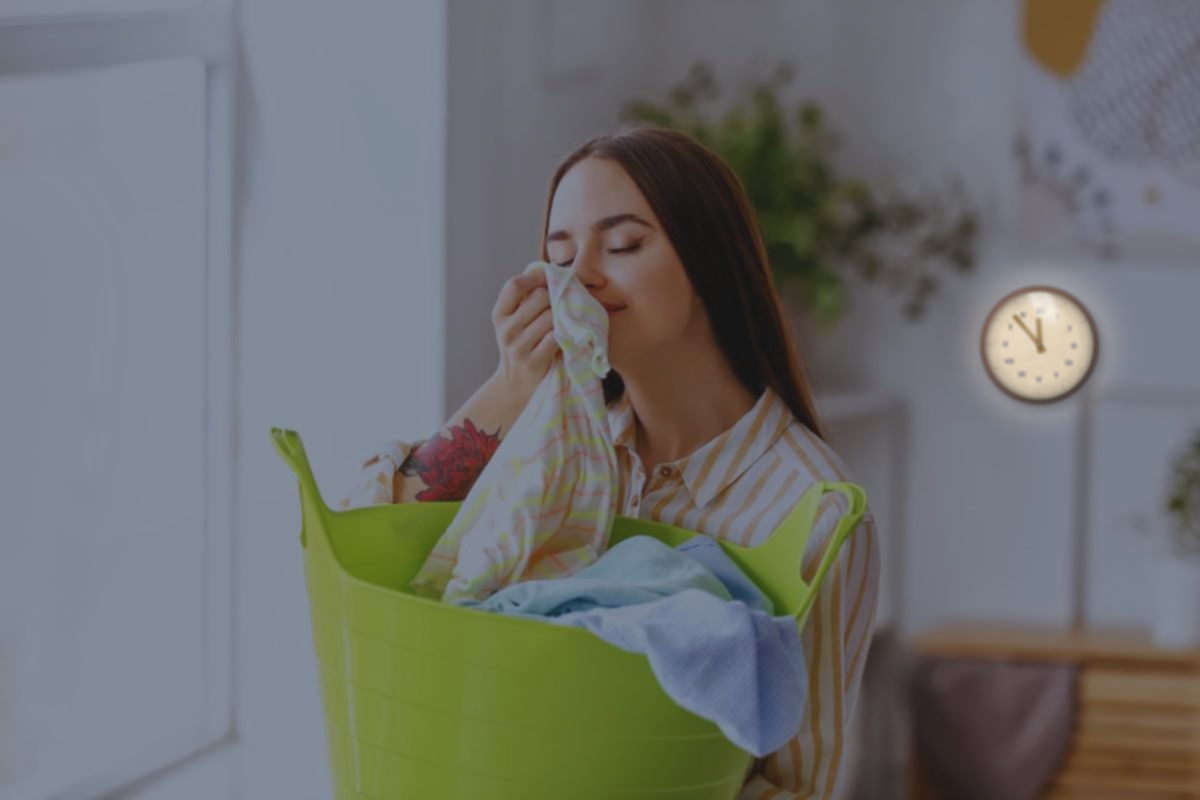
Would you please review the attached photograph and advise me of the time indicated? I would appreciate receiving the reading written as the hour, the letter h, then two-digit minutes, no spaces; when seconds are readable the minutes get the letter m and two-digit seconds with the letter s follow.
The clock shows 11h53
